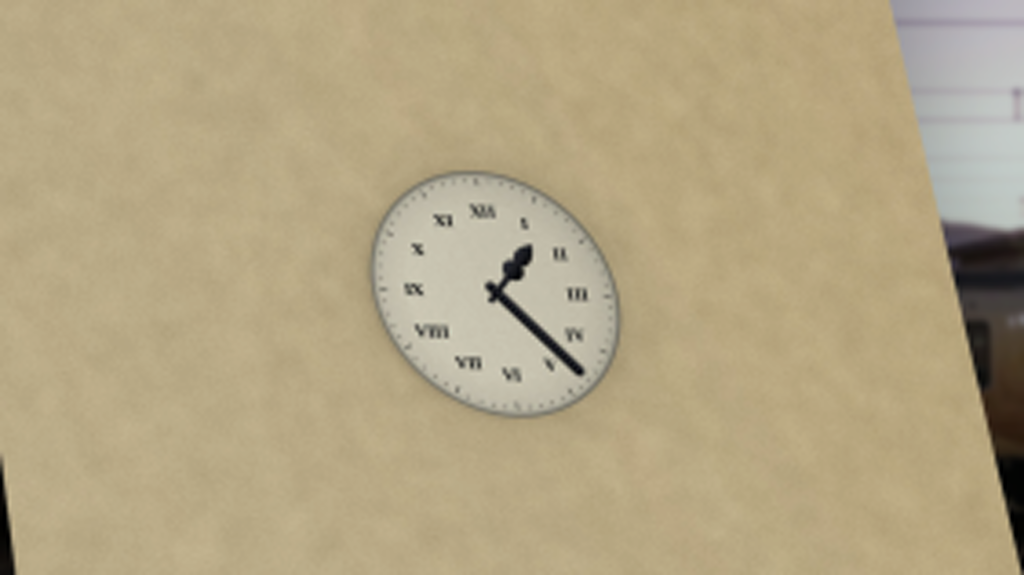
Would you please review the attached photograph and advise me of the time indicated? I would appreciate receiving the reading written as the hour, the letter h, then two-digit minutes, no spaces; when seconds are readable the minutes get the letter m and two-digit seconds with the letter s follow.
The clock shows 1h23
